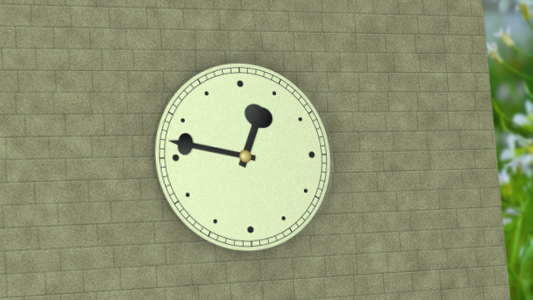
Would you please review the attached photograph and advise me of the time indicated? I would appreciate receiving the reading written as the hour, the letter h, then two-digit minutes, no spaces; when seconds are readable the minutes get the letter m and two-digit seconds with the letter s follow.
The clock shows 12h47
